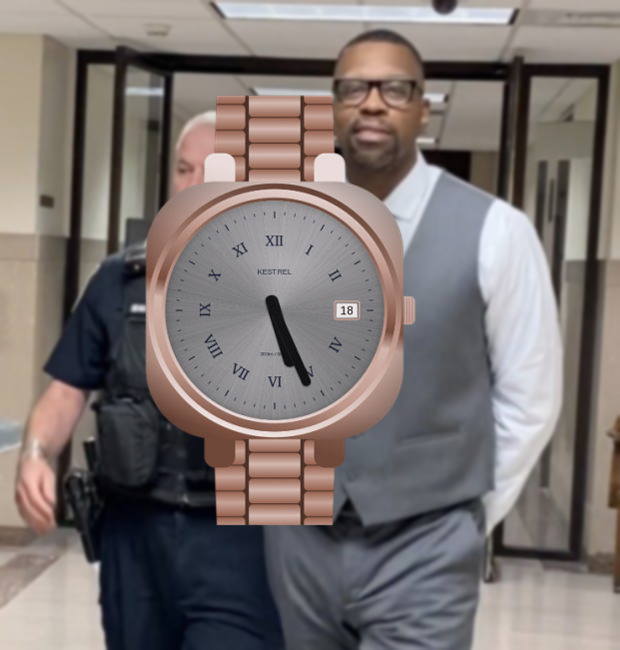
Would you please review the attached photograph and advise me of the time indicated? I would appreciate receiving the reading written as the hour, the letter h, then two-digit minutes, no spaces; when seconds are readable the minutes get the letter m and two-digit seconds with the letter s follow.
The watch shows 5h26
